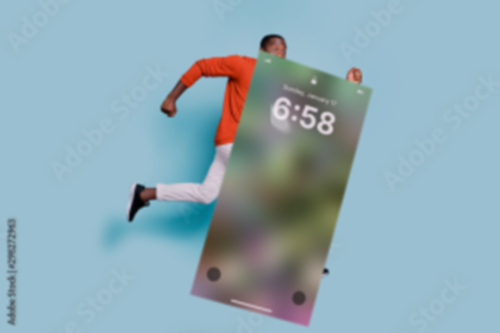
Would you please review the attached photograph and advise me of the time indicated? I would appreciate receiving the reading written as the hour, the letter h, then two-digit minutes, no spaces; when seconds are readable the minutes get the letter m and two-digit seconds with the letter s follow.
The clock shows 6h58
